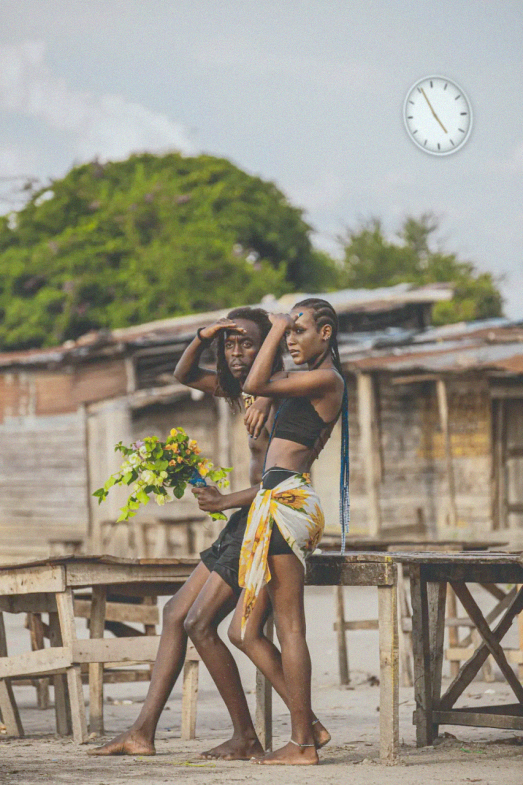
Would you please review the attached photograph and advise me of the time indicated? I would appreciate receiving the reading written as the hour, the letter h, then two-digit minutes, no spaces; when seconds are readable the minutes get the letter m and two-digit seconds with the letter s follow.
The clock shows 4h56
